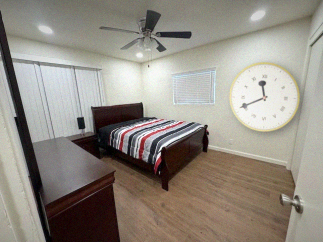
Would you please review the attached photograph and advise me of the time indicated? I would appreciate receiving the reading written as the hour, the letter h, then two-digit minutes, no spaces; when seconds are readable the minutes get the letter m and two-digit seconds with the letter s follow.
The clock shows 11h41
